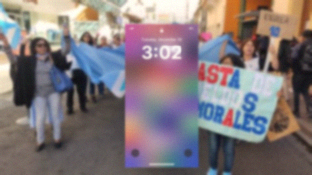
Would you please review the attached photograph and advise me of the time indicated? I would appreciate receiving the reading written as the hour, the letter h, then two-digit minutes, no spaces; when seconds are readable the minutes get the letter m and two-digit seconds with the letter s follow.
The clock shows 3h02
